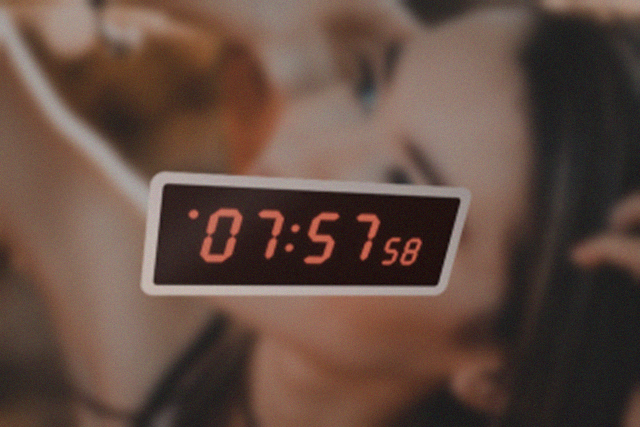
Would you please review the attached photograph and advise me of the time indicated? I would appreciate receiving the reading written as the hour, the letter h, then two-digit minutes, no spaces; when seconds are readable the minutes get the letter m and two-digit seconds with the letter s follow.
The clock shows 7h57m58s
